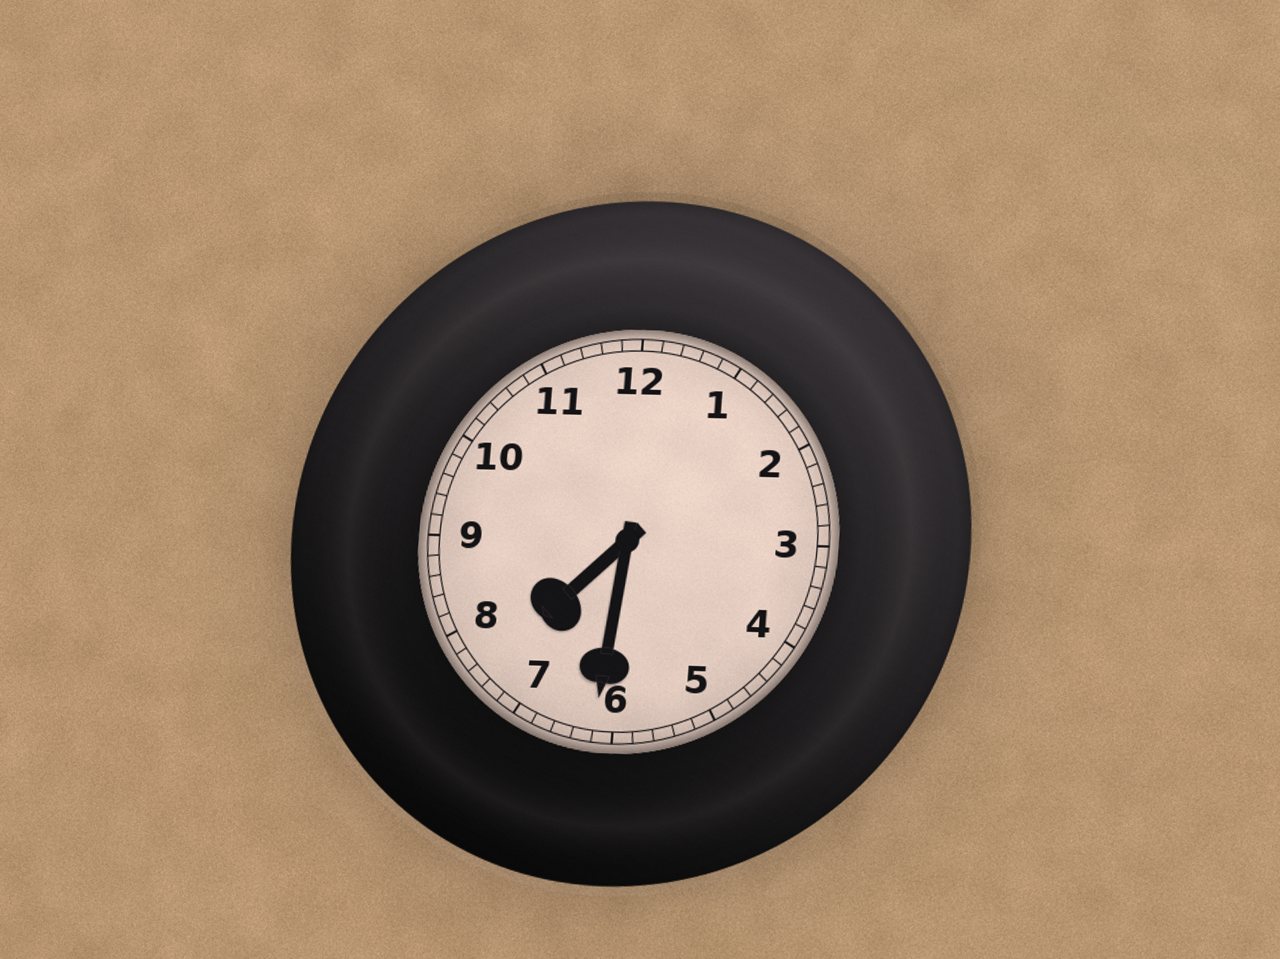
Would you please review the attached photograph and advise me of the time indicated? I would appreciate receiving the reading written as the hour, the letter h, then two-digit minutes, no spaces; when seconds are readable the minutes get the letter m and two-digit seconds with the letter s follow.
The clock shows 7h31
